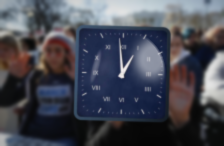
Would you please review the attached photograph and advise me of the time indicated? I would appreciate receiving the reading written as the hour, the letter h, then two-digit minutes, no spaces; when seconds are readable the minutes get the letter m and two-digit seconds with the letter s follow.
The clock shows 12h59
